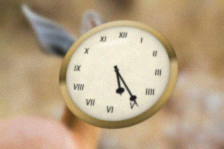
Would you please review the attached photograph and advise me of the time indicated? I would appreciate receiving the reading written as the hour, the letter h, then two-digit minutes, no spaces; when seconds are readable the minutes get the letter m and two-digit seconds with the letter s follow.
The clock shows 5h24
